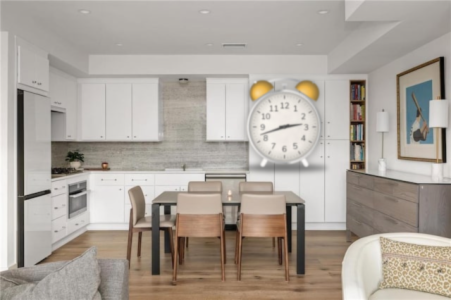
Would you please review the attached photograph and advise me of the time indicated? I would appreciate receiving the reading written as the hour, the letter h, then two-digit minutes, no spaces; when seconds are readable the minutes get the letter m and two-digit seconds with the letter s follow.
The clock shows 2h42
